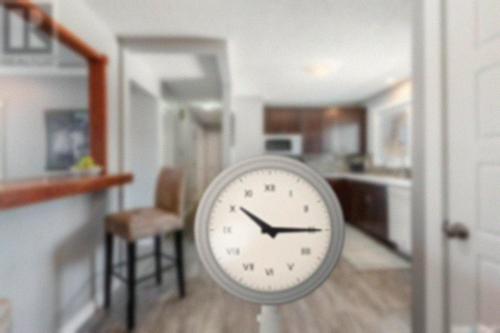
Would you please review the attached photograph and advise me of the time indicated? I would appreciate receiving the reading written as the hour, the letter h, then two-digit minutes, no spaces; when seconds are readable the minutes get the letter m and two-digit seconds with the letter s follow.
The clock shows 10h15
